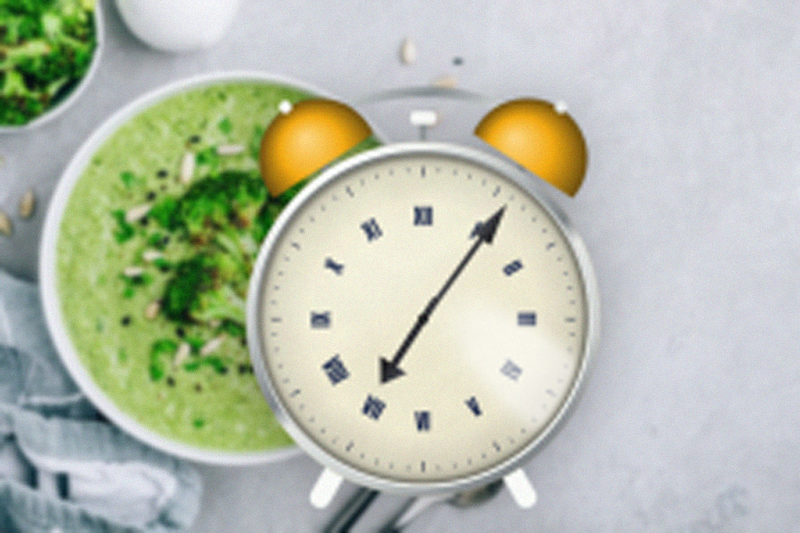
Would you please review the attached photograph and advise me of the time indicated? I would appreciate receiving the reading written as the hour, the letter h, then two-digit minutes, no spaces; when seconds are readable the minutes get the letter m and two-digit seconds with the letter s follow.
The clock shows 7h06
